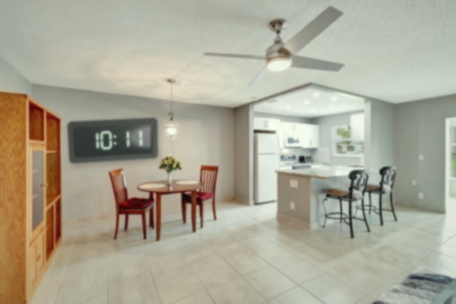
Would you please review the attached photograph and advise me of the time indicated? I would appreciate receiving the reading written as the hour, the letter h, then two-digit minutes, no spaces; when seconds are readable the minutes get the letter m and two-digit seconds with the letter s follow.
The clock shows 10h11
